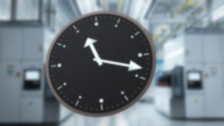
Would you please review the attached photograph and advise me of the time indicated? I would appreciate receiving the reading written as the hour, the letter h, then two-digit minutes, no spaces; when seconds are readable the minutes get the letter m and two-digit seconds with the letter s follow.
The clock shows 11h18
